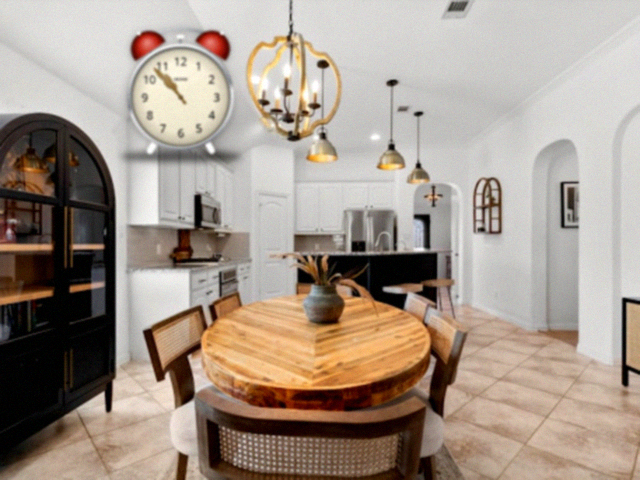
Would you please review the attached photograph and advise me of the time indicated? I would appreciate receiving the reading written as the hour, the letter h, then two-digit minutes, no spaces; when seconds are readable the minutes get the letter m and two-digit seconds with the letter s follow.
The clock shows 10h53
